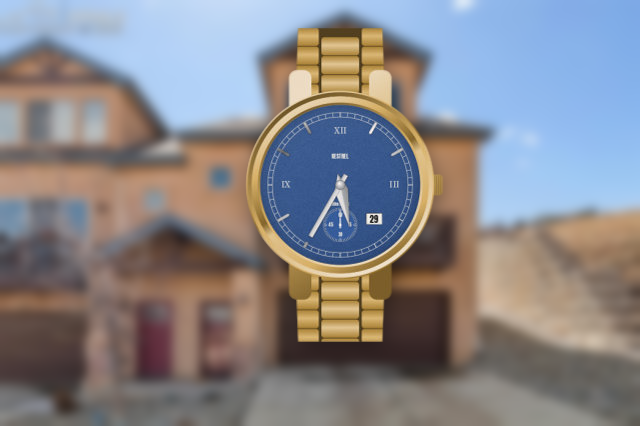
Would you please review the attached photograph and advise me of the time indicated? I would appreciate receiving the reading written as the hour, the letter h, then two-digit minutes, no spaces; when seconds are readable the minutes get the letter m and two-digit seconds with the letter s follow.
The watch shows 5h35
